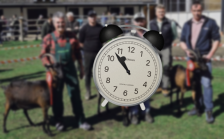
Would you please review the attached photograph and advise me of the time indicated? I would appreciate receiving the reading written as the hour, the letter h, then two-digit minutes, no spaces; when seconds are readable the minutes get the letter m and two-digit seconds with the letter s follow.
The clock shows 10h53
